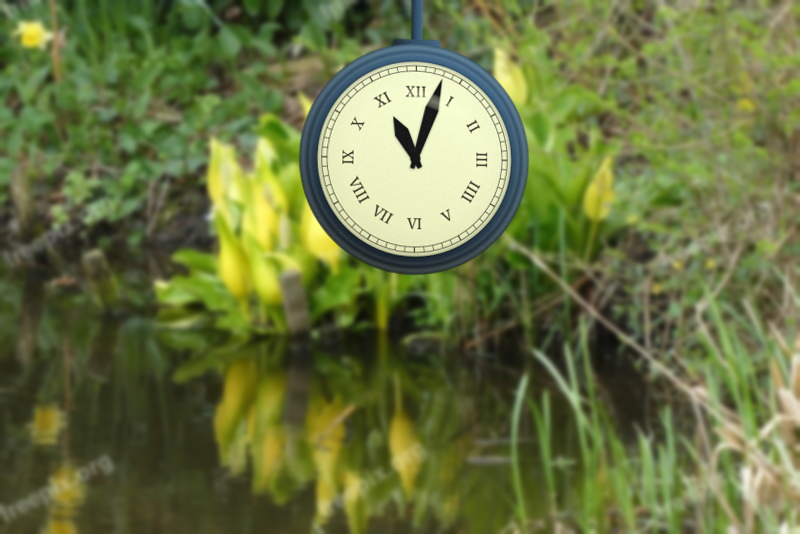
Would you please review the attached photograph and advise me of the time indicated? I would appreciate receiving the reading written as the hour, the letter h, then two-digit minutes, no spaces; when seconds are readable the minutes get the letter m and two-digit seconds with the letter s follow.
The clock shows 11h03
